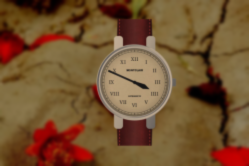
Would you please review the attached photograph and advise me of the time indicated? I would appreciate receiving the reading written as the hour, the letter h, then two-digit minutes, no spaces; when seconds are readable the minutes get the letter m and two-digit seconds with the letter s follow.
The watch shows 3h49
